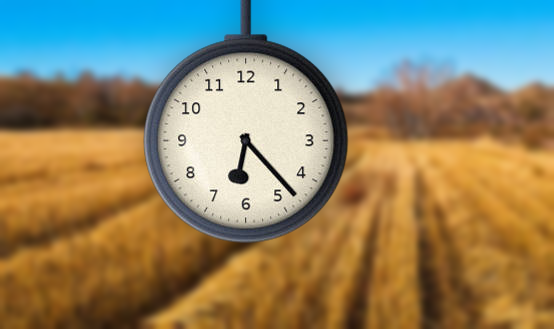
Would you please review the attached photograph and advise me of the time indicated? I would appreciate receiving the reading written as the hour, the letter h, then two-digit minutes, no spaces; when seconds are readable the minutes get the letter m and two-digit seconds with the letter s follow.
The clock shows 6h23
